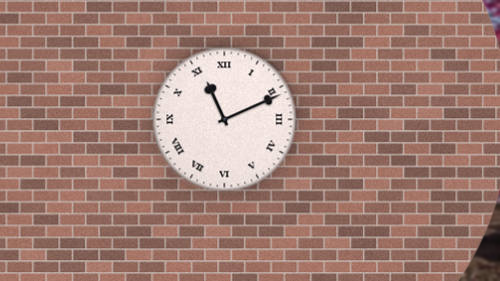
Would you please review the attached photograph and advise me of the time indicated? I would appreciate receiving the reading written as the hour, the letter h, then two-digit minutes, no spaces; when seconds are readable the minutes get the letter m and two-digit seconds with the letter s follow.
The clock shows 11h11
